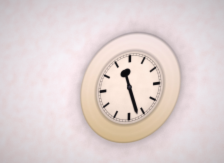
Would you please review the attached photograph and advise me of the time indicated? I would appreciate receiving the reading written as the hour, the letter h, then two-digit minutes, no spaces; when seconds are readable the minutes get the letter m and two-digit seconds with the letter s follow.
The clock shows 11h27
